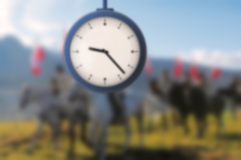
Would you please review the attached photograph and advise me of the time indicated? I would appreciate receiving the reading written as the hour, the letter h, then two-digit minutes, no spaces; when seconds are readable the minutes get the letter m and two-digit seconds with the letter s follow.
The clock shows 9h23
